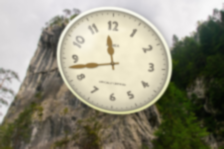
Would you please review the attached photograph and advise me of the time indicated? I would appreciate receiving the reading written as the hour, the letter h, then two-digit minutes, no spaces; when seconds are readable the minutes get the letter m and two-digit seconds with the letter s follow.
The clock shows 11h43
